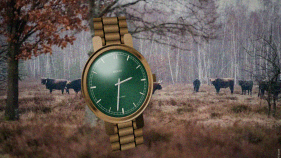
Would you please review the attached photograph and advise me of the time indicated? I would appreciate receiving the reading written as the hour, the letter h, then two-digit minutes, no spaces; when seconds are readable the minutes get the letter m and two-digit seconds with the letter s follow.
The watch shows 2h32
